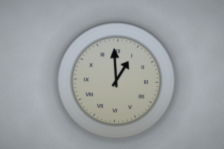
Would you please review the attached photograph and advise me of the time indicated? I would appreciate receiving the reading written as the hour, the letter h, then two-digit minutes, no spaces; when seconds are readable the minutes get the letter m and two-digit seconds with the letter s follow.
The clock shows 12h59
